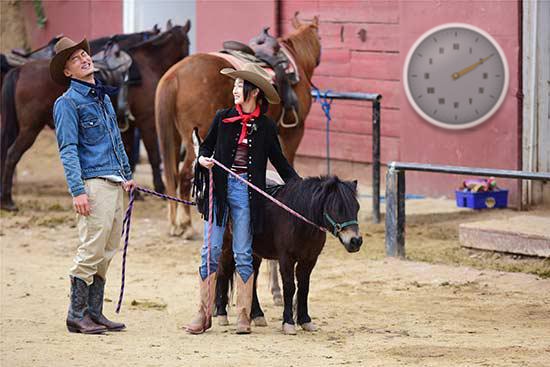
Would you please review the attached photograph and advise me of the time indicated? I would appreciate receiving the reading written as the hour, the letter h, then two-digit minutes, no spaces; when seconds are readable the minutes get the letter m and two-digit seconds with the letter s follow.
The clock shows 2h10
